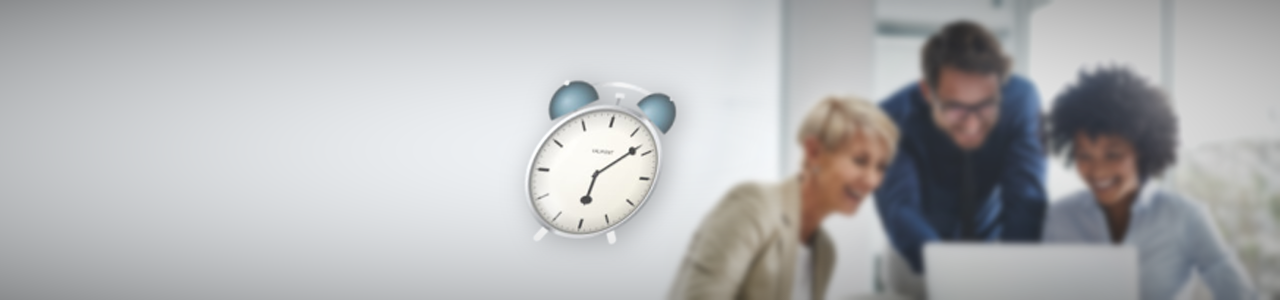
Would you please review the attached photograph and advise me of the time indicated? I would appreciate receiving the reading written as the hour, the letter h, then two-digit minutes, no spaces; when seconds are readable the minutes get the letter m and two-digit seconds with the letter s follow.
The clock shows 6h08
